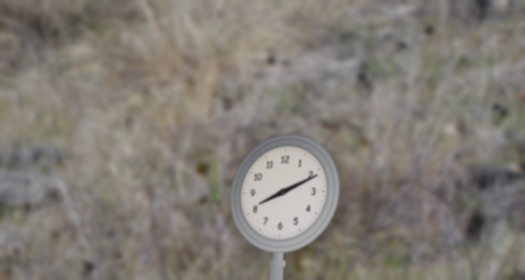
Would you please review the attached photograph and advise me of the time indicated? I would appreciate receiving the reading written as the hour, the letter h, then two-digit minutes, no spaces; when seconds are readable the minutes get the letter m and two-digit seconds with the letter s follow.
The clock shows 8h11
